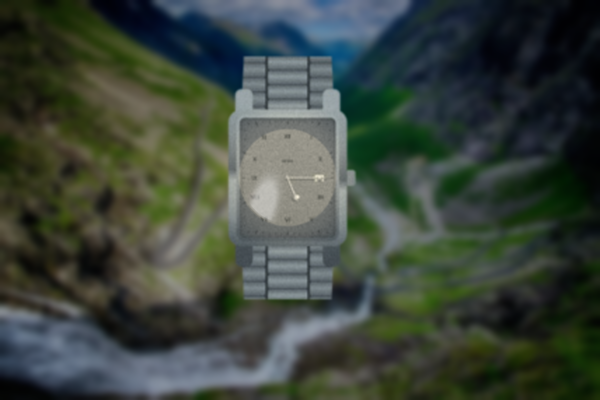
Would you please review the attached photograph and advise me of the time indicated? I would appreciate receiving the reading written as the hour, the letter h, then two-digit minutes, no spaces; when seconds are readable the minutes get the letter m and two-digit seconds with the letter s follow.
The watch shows 5h15
